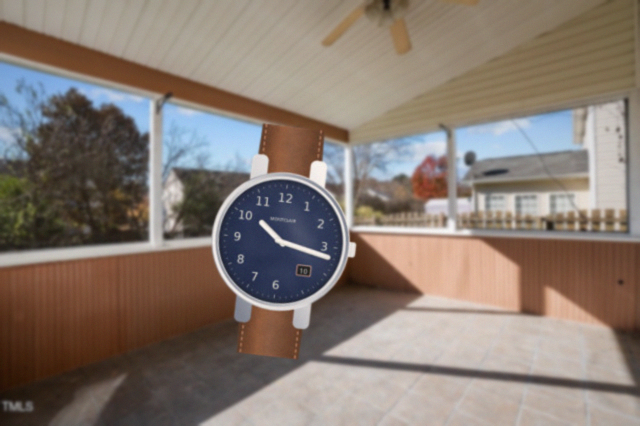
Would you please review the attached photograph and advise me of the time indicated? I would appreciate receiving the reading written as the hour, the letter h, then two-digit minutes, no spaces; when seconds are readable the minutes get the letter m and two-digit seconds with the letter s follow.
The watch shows 10h17
